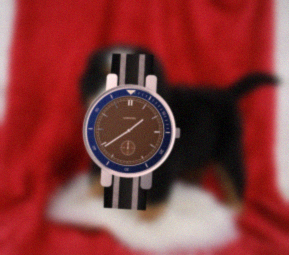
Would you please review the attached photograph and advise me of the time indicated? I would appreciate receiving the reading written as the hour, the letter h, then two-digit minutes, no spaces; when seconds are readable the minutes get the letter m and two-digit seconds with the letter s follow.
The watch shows 1h39
